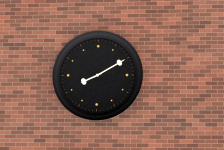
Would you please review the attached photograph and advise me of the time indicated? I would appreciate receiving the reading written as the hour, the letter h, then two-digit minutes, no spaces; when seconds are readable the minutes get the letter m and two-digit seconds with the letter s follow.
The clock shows 8h10
